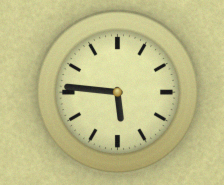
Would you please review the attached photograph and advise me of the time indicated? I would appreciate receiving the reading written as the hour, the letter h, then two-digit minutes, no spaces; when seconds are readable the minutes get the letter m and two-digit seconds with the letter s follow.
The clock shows 5h46
